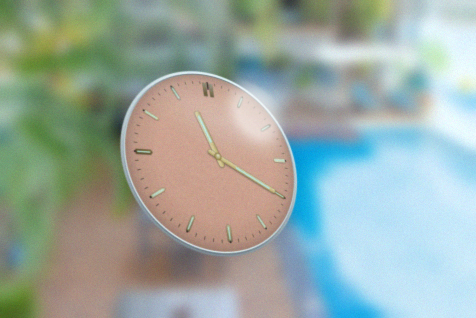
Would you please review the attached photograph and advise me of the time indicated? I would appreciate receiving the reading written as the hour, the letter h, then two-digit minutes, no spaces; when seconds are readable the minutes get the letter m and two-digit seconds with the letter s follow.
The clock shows 11h20
